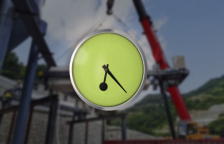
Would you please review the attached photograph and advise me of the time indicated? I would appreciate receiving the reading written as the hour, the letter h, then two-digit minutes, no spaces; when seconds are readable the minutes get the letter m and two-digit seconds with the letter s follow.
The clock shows 6h23
